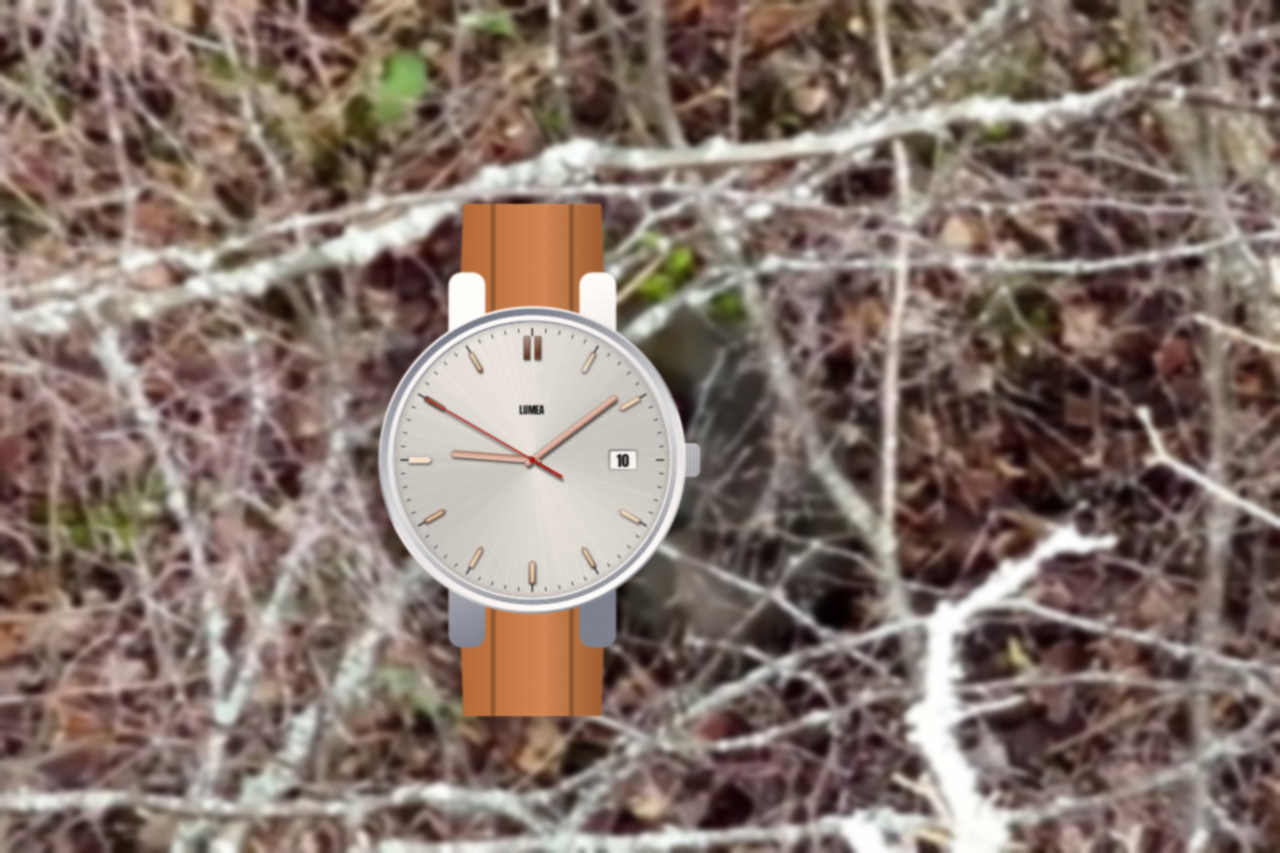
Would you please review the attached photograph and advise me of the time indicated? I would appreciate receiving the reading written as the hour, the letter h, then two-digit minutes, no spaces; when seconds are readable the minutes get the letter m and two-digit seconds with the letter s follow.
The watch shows 9h08m50s
